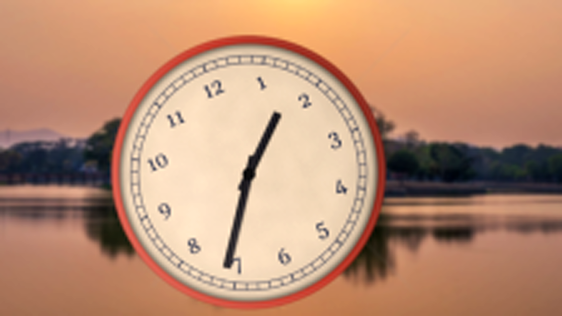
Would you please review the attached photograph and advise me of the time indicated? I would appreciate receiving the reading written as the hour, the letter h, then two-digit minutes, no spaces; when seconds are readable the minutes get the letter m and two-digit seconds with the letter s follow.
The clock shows 1h36
